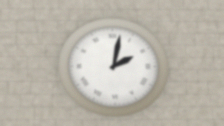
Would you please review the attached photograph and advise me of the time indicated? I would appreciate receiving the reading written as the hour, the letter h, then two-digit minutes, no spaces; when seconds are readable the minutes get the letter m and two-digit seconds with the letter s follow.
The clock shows 2h02
